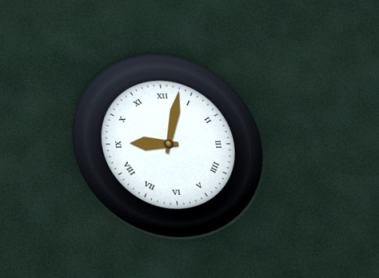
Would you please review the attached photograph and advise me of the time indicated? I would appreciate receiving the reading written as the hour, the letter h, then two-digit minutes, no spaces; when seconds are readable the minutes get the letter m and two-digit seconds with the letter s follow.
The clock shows 9h03
